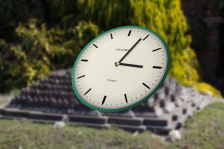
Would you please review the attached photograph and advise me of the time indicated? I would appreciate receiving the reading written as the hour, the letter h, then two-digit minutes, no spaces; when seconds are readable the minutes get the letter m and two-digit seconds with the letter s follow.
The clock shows 3h04
